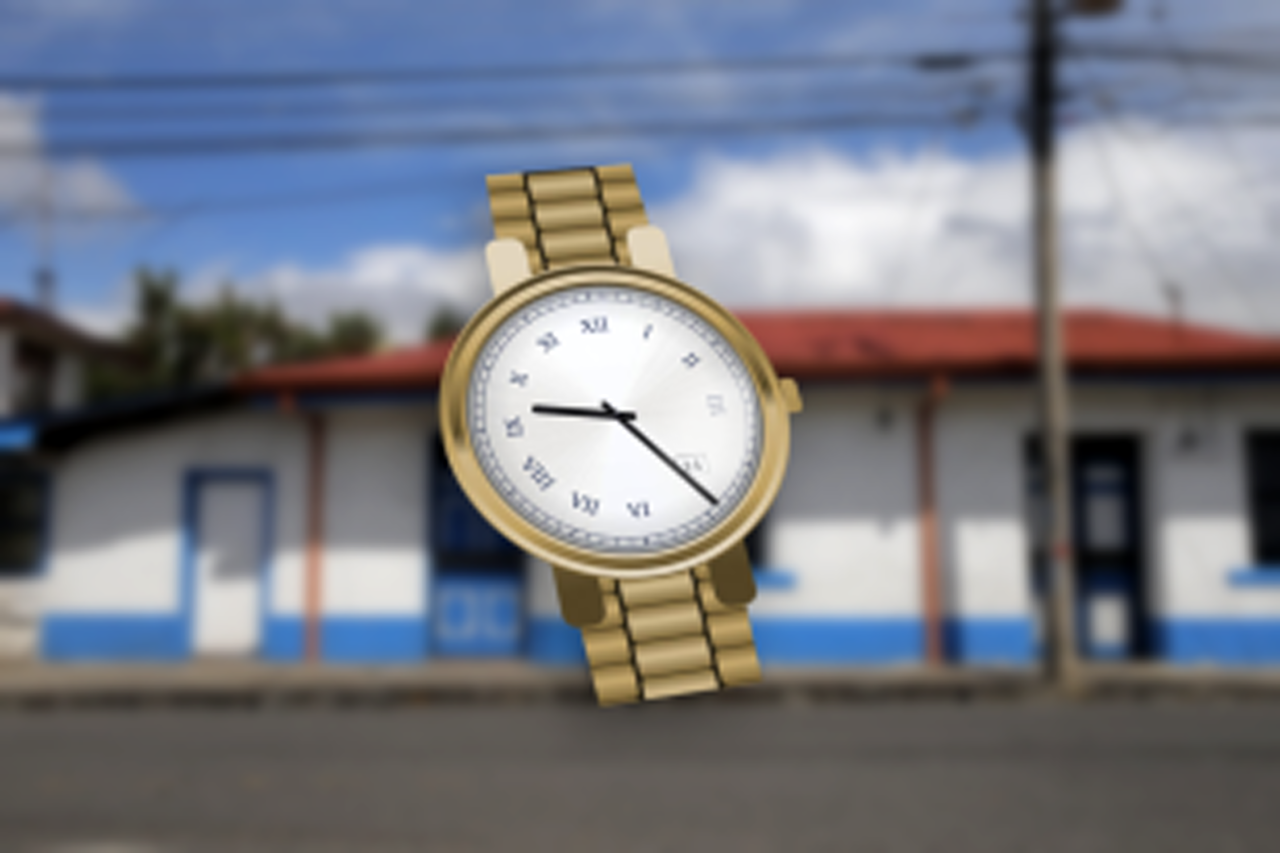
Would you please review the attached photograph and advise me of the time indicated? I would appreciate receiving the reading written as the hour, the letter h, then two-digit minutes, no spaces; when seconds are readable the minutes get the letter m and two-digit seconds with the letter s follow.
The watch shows 9h24
